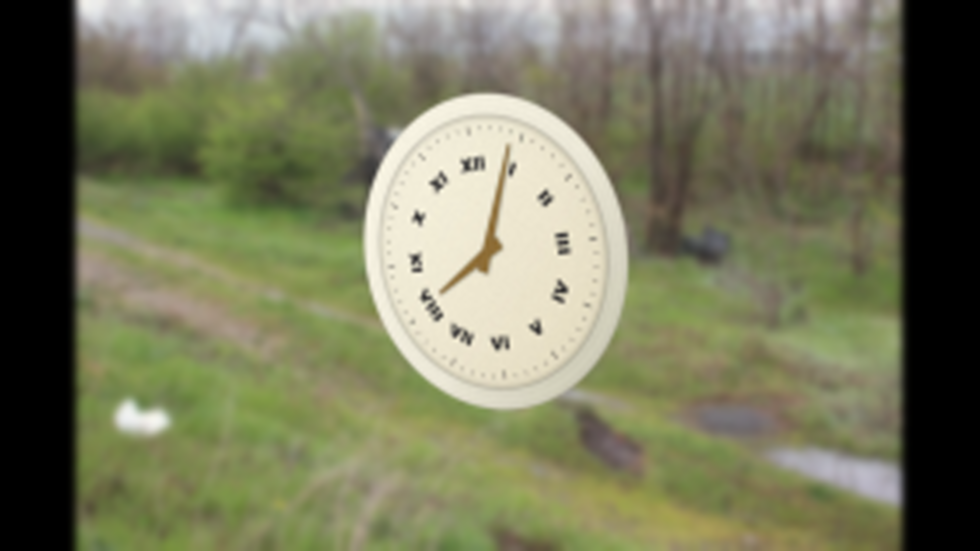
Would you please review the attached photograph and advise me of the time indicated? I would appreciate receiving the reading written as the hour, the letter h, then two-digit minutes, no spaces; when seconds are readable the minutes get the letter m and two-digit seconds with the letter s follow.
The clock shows 8h04
